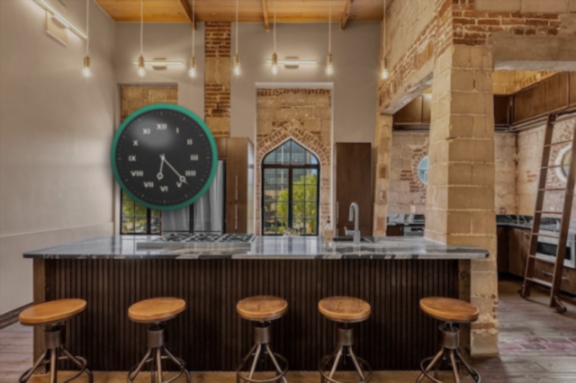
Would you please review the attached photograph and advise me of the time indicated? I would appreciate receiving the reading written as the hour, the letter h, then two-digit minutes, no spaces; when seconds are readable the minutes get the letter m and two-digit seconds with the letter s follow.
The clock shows 6h23
